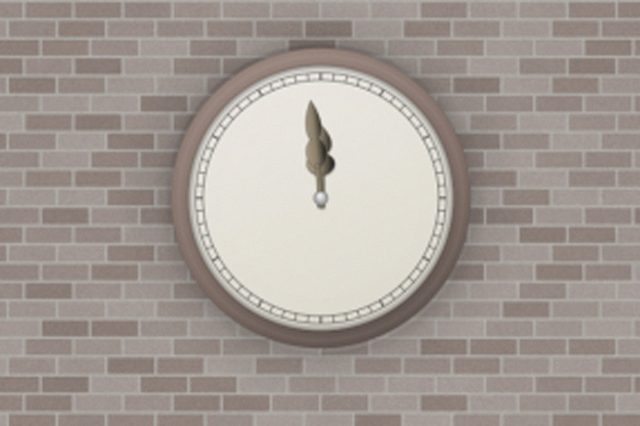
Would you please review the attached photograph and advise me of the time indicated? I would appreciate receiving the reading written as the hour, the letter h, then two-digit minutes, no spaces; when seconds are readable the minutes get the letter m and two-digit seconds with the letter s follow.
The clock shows 11h59
